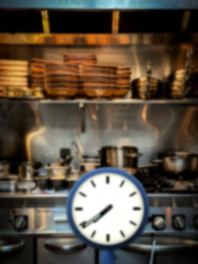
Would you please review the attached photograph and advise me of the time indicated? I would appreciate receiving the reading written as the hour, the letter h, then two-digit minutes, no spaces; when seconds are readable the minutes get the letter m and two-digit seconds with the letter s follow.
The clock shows 7h39
